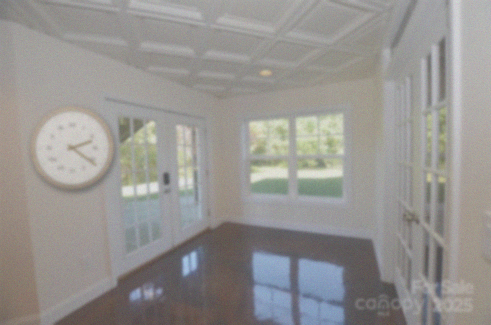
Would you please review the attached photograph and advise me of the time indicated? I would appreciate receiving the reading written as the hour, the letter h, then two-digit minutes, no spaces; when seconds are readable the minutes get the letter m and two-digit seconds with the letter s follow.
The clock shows 2h21
